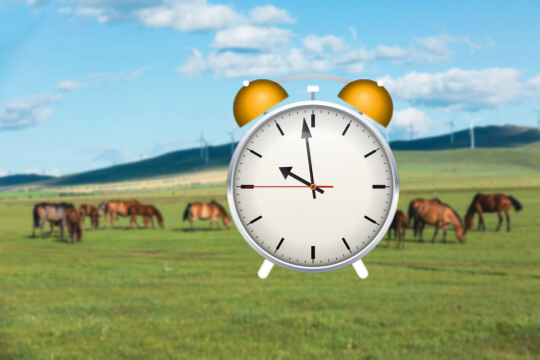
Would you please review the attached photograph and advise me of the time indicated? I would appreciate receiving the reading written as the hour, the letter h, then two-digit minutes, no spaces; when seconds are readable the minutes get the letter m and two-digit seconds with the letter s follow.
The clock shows 9h58m45s
